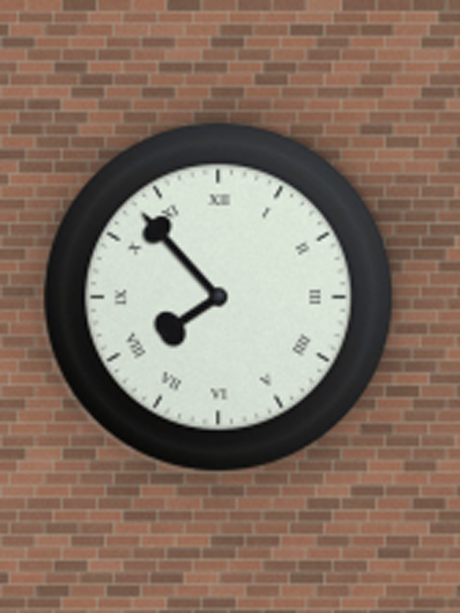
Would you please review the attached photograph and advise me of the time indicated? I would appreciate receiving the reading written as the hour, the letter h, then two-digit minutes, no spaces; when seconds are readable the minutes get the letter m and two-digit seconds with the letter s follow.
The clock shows 7h53
